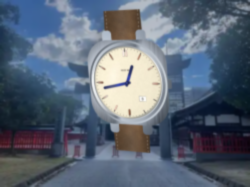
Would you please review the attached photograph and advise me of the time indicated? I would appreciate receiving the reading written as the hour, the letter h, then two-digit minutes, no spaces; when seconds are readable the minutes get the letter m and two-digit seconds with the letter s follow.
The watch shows 12h43
